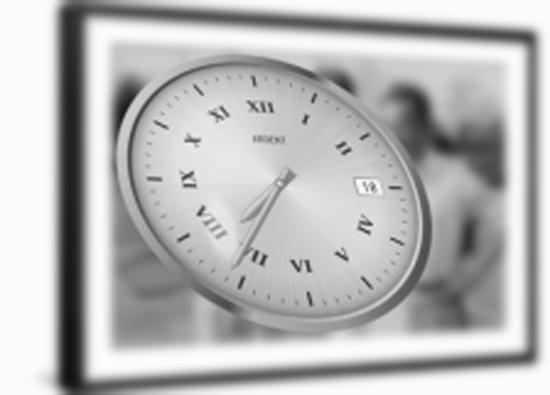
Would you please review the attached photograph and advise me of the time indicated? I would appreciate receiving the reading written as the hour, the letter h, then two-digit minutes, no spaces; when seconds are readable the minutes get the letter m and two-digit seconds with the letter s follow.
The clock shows 7h36
